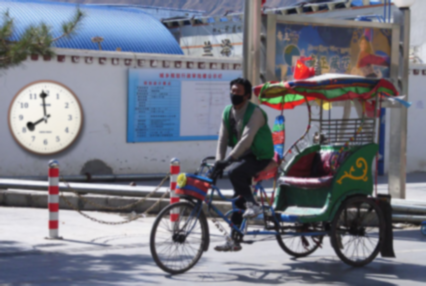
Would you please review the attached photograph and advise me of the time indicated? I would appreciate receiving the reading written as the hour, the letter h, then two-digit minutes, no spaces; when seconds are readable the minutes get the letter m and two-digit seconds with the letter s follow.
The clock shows 7h59
